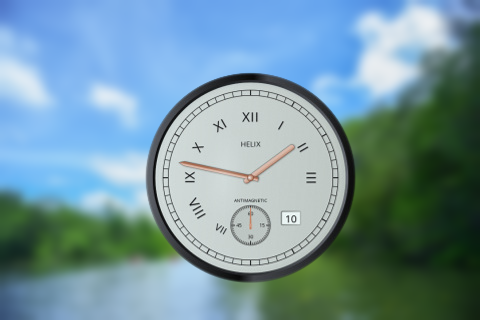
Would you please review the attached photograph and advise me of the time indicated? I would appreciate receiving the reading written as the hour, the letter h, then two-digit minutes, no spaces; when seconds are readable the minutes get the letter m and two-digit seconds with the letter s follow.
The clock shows 1h47
